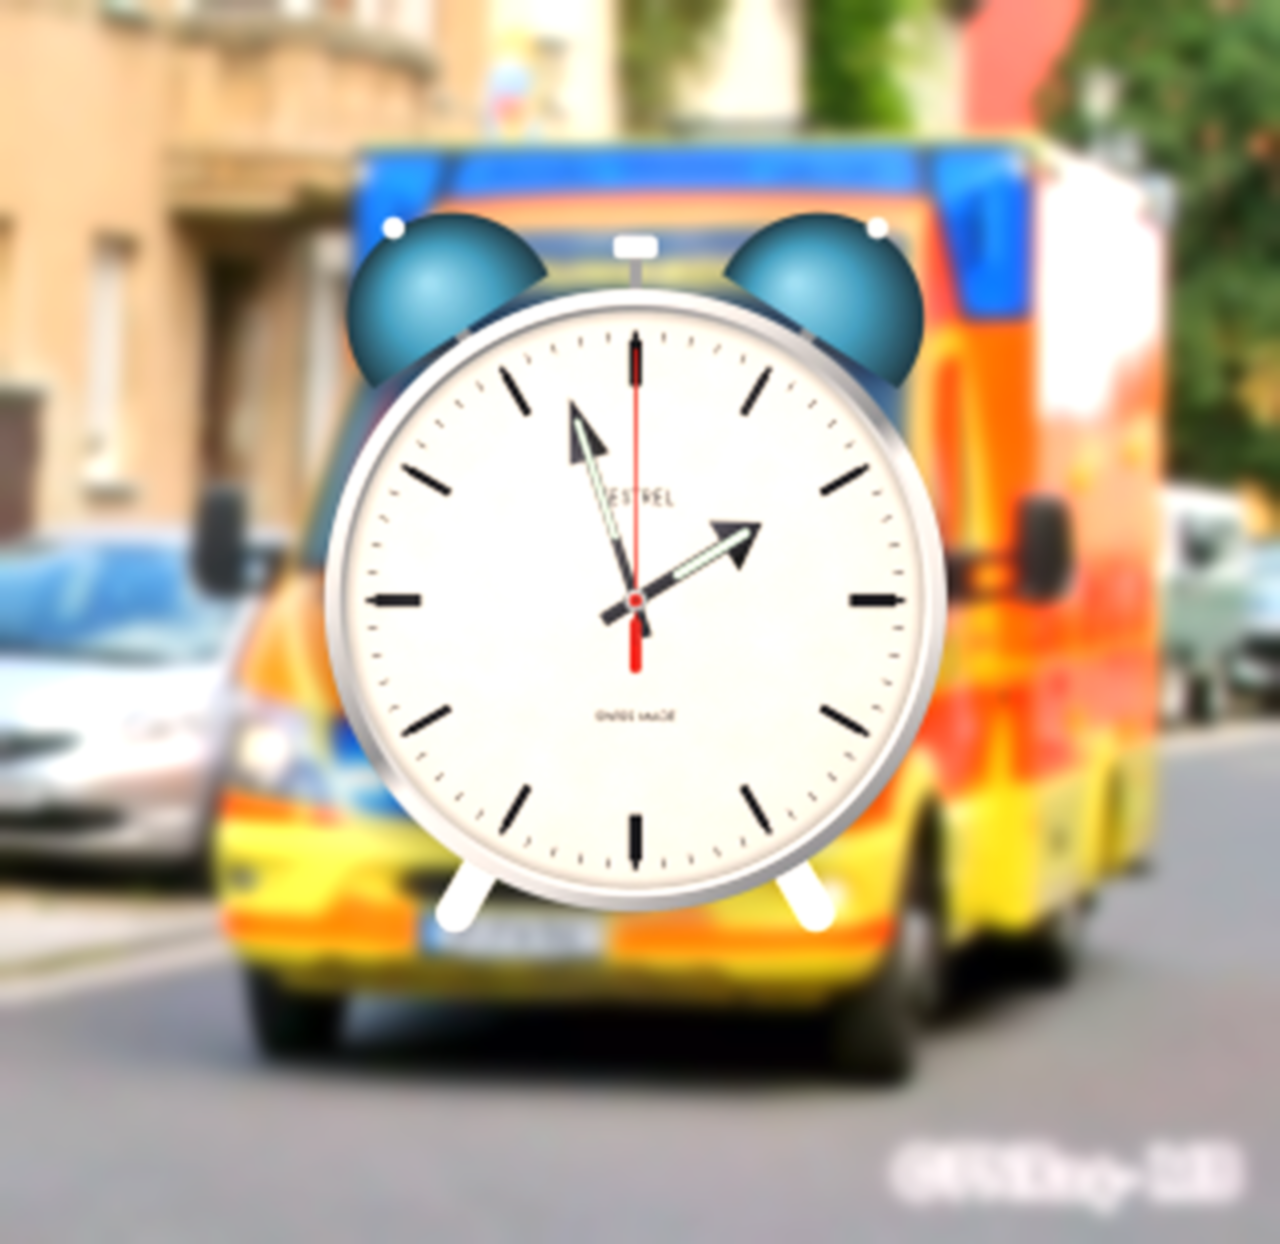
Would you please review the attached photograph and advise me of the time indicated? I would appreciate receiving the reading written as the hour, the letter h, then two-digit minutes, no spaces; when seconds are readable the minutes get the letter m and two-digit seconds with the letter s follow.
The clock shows 1h57m00s
